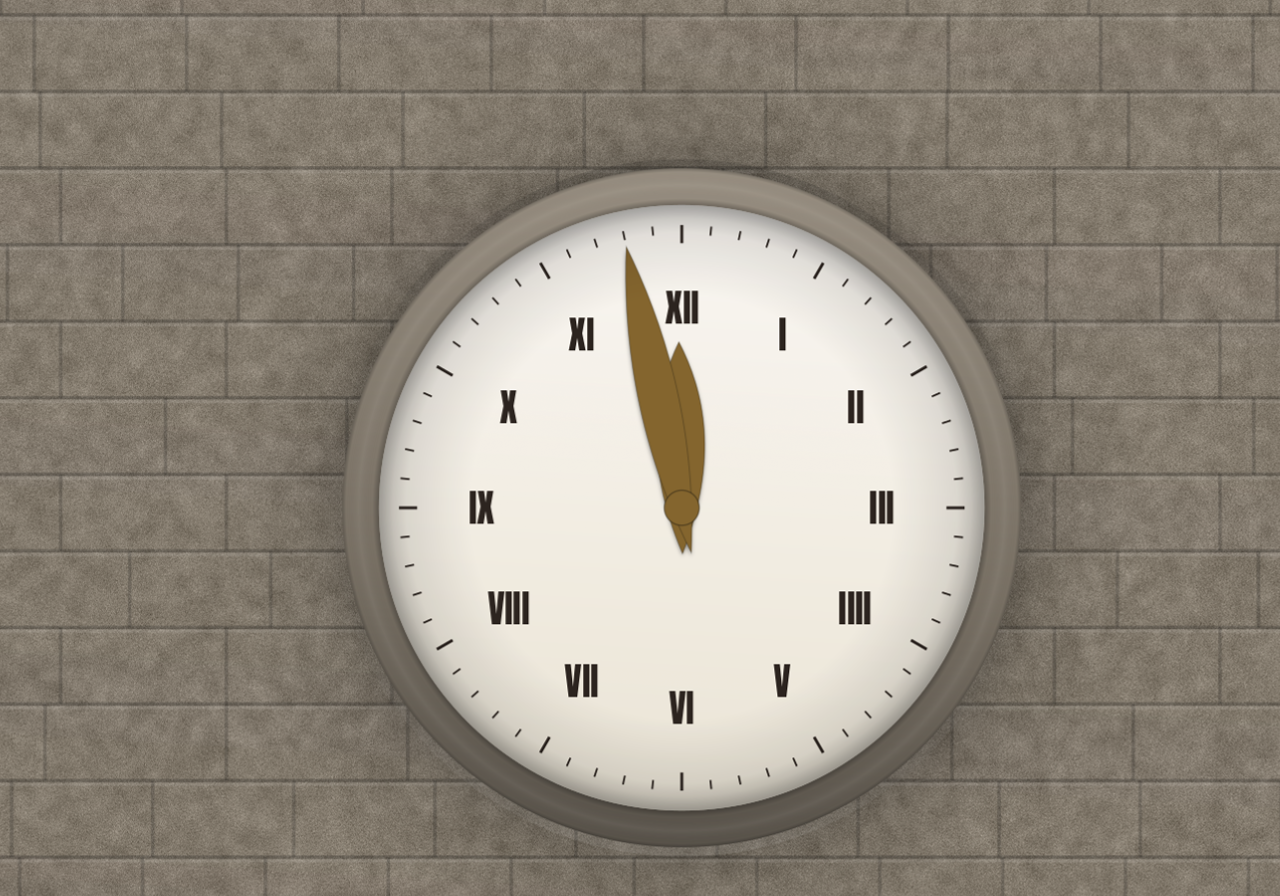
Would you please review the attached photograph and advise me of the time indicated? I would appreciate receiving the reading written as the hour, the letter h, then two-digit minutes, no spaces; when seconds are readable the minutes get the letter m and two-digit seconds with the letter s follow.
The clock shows 11h58
